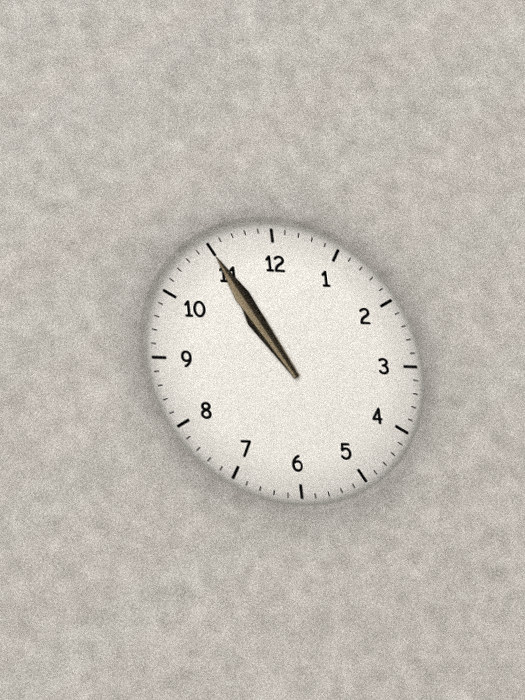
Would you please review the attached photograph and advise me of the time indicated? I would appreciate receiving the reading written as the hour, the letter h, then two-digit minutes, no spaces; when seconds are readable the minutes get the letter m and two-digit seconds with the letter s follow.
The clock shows 10h55
